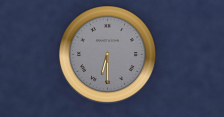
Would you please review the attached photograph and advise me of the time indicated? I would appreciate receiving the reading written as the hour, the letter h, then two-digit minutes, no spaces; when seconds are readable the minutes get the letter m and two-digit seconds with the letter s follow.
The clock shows 6h30
